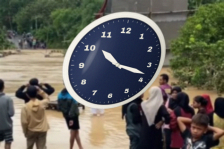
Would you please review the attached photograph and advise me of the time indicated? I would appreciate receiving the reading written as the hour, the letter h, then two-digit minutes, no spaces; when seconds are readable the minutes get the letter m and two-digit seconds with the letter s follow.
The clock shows 10h18
